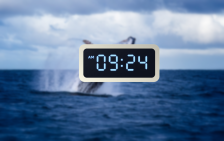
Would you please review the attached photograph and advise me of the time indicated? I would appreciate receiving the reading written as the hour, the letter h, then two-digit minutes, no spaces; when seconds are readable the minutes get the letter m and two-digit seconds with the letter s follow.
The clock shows 9h24
